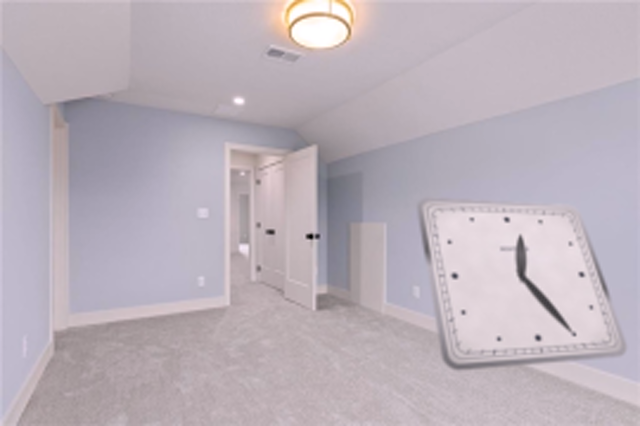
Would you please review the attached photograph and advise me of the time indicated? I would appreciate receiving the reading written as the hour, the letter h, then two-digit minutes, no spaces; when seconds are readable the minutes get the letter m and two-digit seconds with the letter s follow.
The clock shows 12h25
